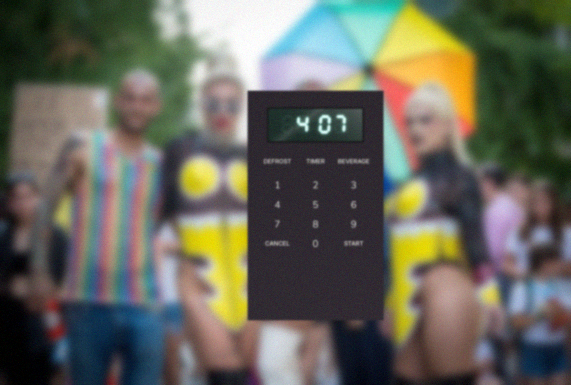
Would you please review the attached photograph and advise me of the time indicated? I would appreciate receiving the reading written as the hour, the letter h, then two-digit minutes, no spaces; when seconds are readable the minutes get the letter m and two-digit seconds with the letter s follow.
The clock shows 4h07
